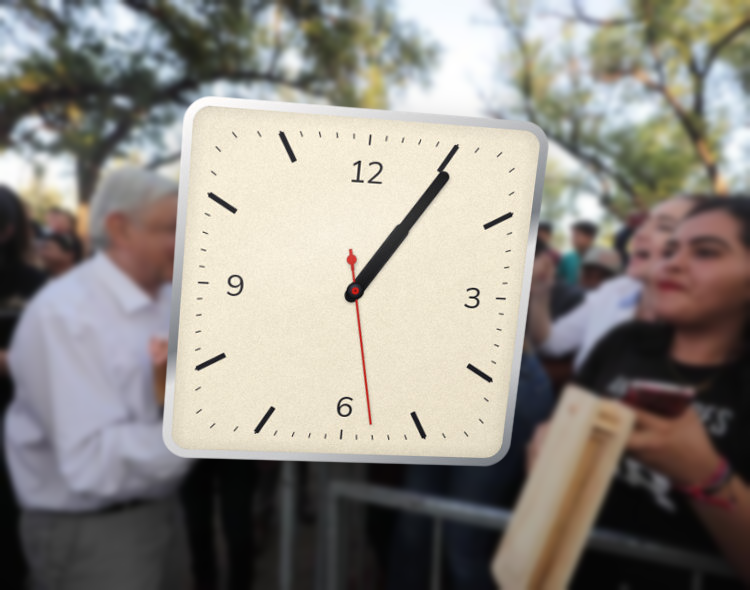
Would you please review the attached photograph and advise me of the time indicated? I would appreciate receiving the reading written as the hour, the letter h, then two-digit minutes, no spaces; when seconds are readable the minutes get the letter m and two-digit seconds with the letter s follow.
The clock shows 1h05m28s
